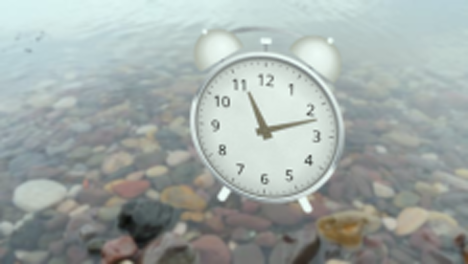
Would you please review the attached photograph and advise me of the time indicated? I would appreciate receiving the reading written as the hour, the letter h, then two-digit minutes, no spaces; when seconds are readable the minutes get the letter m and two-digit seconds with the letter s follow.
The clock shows 11h12
